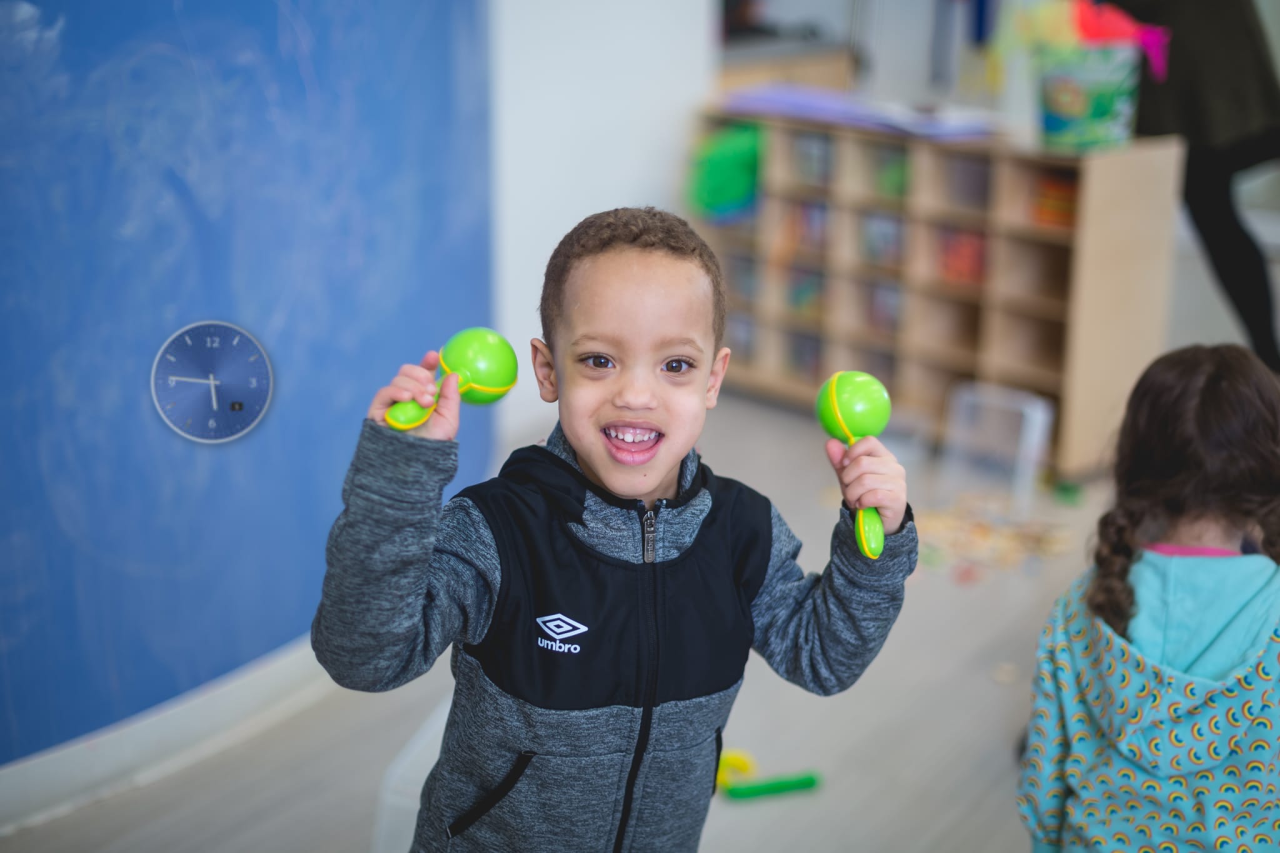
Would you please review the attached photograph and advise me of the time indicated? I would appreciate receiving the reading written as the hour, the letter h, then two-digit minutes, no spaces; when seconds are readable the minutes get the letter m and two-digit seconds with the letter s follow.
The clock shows 5h46
